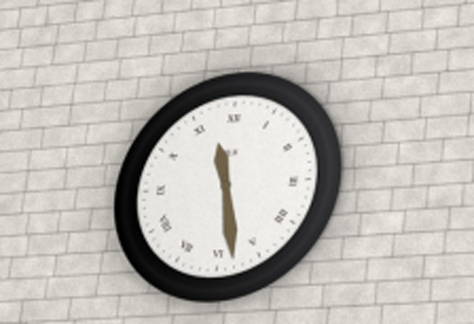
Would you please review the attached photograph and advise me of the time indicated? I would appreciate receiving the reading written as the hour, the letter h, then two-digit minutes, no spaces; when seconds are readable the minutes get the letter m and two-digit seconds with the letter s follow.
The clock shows 11h28
